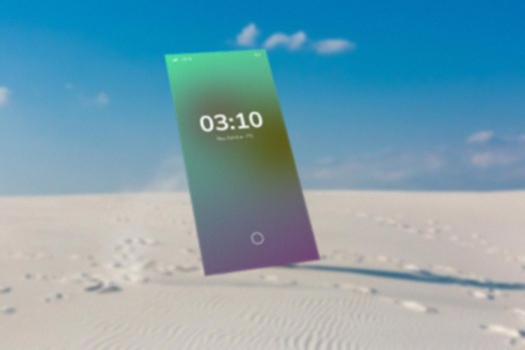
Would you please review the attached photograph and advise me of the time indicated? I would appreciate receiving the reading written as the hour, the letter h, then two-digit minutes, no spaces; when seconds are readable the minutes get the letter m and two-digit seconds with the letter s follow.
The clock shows 3h10
